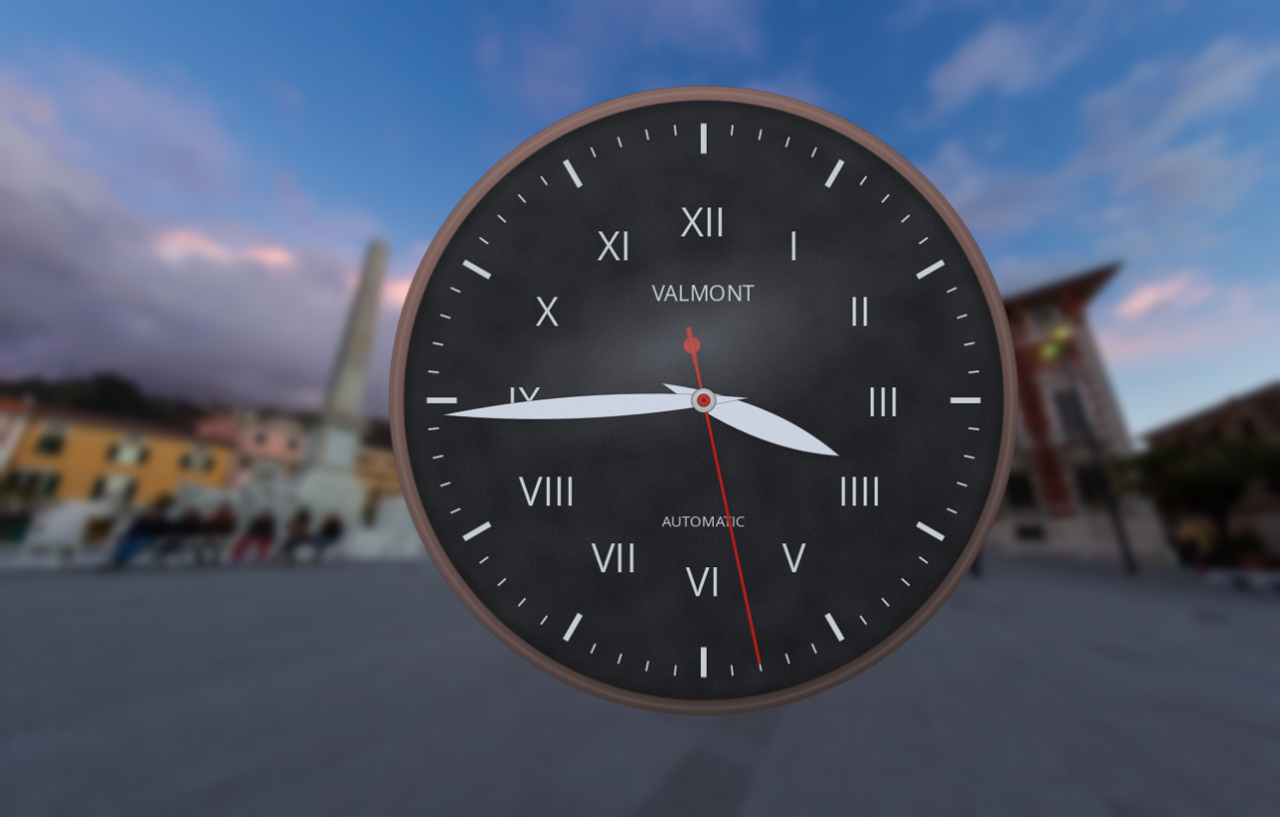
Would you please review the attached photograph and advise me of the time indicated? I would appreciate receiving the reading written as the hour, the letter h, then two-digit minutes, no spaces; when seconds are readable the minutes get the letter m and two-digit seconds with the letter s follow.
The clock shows 3h44m28s
